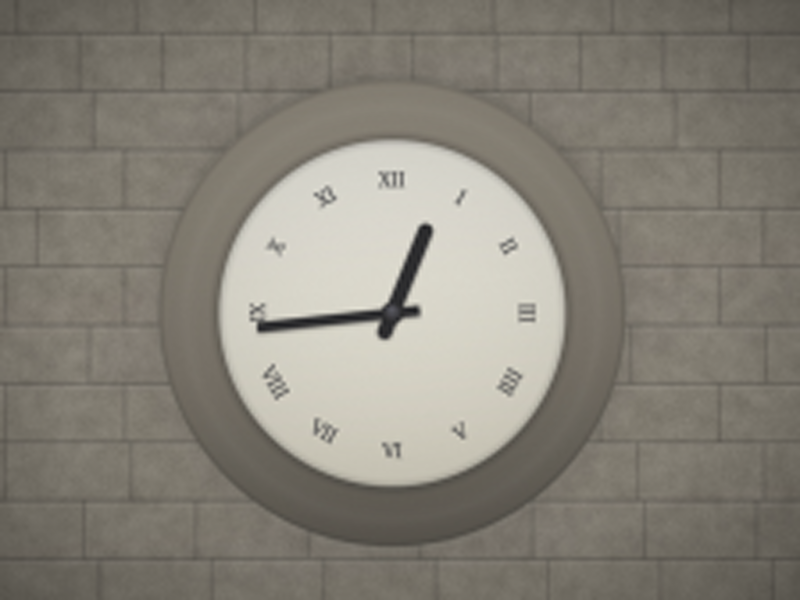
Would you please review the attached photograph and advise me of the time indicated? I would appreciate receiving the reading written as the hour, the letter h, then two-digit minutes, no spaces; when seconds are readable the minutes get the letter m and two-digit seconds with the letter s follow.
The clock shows 12h44
